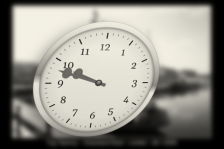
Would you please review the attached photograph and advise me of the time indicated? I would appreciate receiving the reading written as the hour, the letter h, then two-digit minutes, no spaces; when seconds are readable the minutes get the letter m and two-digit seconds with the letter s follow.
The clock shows 9h48
